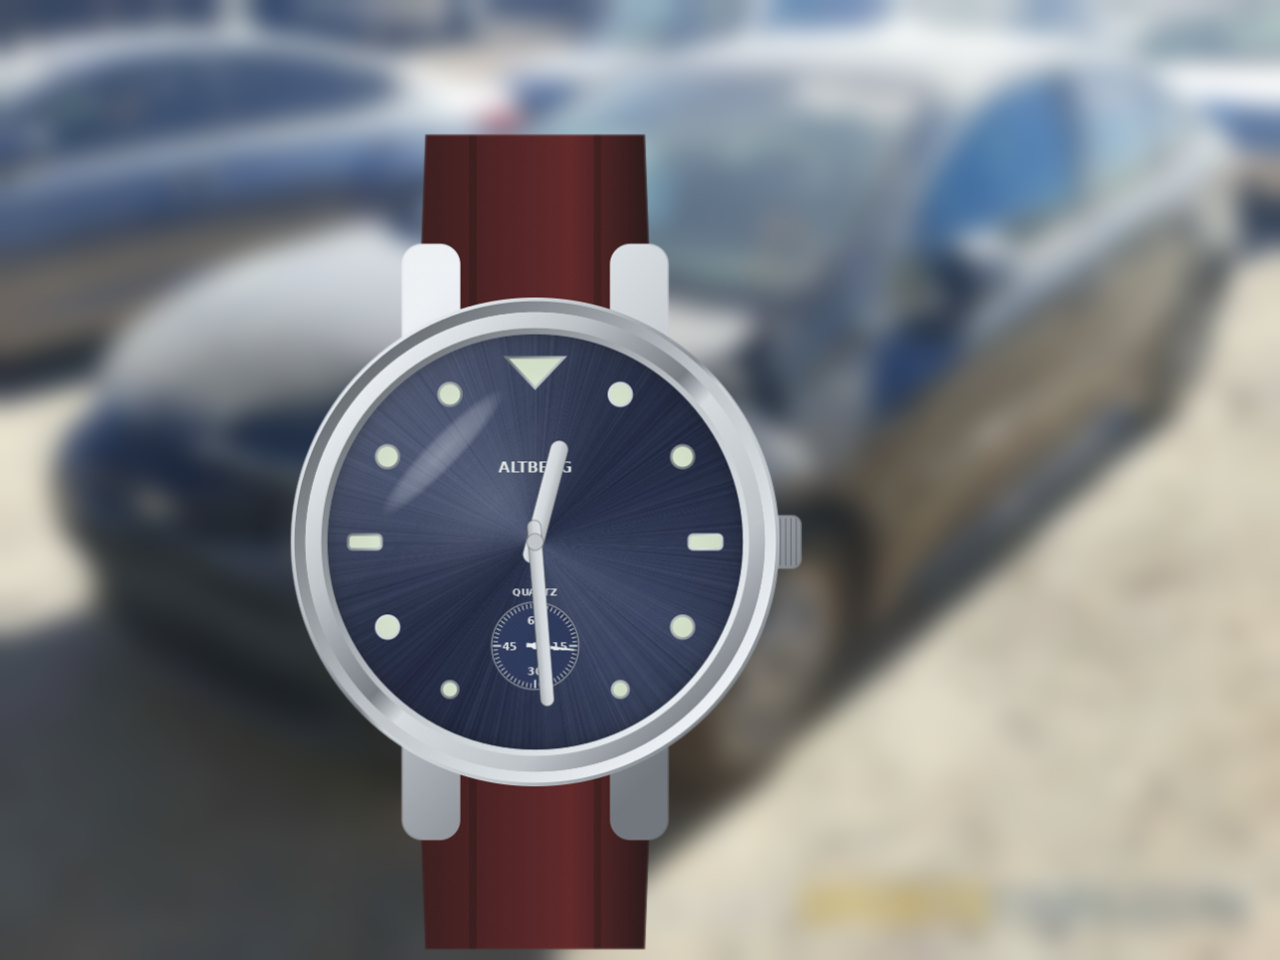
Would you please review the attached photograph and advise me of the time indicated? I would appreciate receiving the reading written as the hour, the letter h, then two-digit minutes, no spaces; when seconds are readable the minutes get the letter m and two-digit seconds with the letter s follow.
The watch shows 12h29m16s
